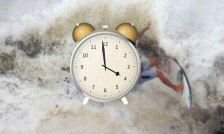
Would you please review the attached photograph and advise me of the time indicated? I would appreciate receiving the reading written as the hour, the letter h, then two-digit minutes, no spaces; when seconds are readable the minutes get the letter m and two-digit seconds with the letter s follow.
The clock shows 3h59
